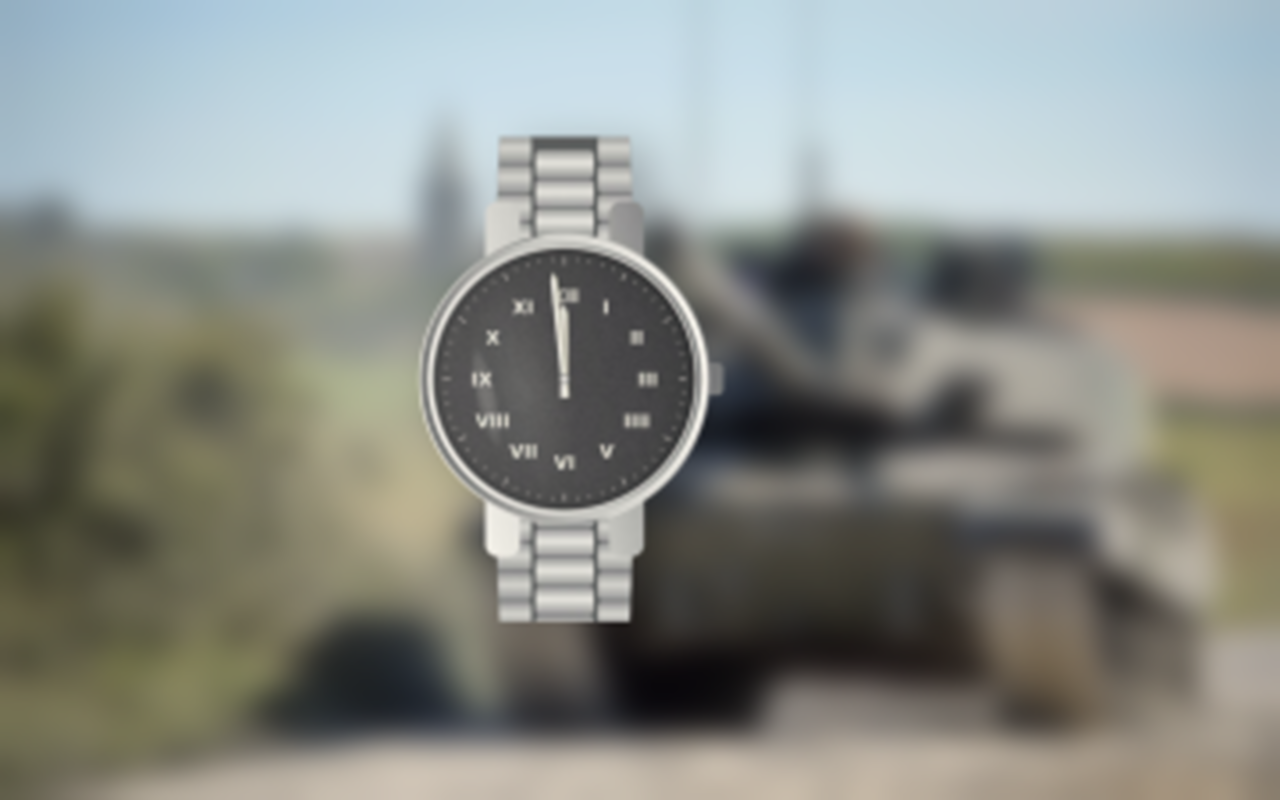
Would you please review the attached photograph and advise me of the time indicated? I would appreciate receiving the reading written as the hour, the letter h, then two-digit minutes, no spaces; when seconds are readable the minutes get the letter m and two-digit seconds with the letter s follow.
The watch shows 11h59
